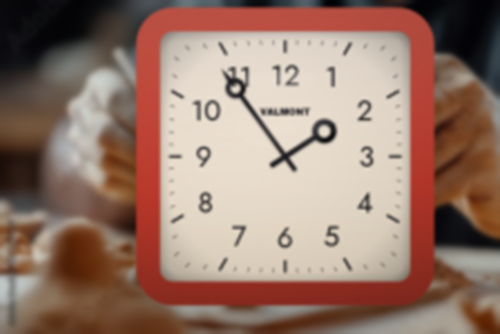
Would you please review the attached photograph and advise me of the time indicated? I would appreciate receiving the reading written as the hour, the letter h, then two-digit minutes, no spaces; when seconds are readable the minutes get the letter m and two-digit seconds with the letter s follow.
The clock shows 1h54
